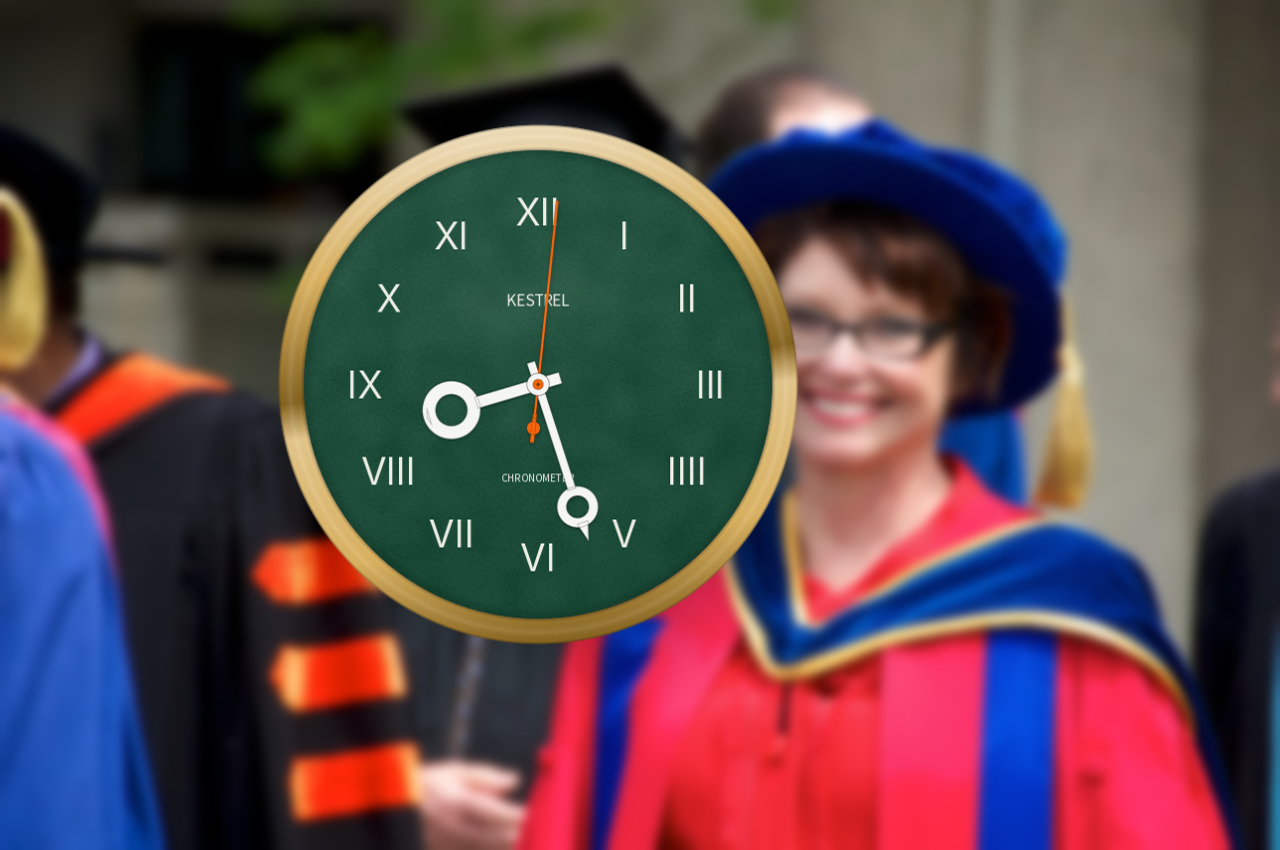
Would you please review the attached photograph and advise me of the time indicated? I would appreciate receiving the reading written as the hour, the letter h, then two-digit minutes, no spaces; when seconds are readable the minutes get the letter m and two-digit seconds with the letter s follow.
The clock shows 8h27m01s
